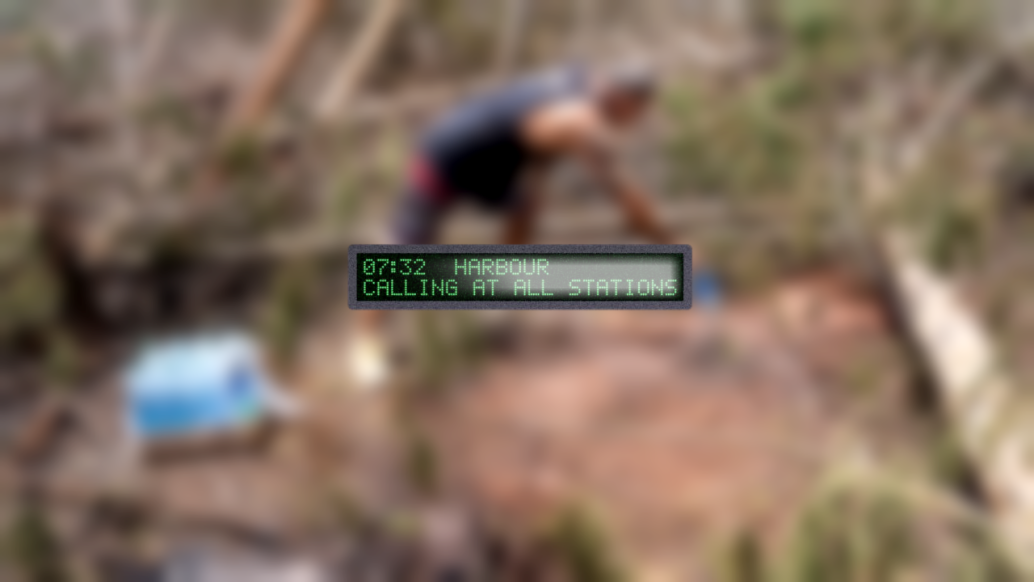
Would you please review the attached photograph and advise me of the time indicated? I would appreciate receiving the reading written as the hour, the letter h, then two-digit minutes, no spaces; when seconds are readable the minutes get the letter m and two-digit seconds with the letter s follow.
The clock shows 7h32
